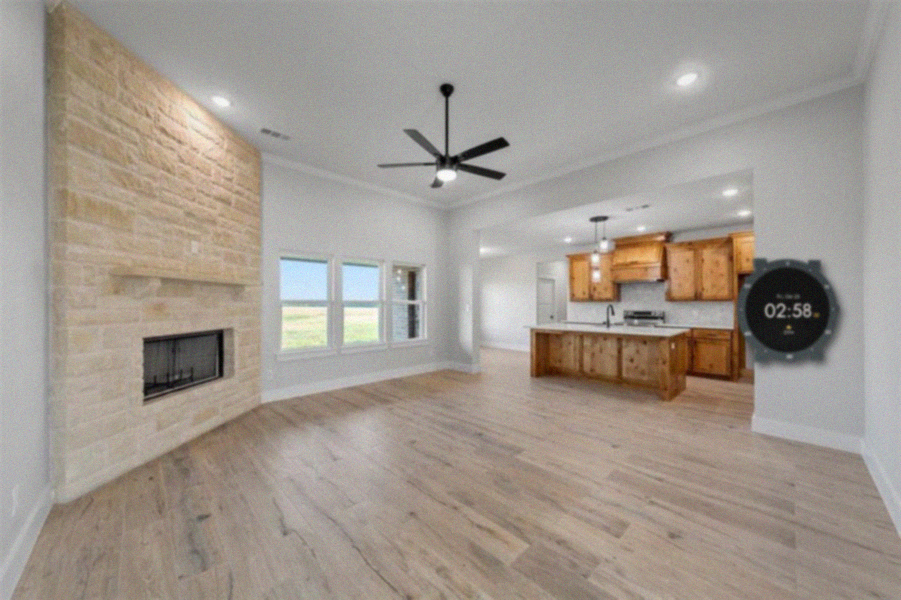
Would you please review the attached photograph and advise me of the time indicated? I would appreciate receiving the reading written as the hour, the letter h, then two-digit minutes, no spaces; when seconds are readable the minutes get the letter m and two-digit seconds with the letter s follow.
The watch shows 2h58
